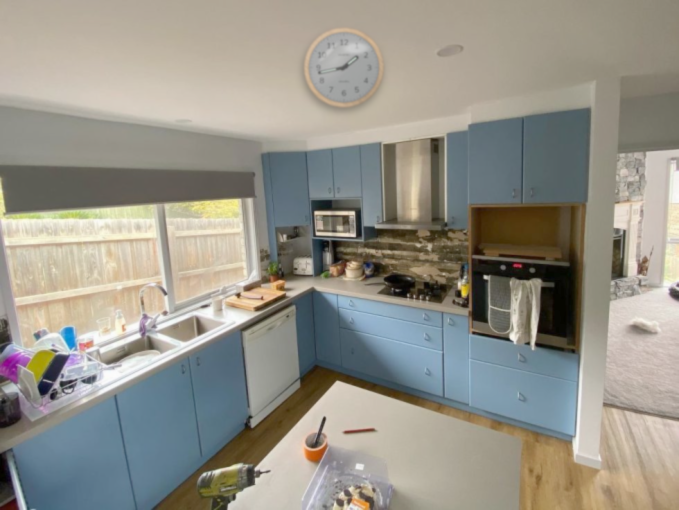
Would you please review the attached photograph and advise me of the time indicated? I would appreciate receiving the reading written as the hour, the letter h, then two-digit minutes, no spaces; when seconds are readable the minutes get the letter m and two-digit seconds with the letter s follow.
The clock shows 1h43
